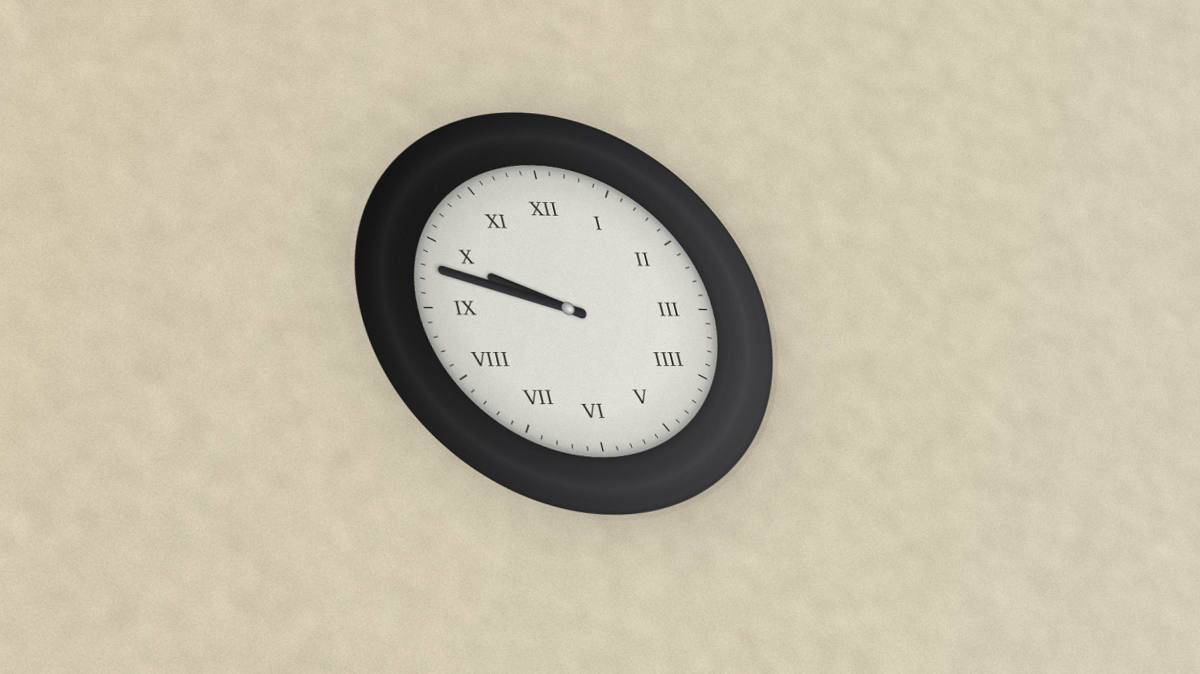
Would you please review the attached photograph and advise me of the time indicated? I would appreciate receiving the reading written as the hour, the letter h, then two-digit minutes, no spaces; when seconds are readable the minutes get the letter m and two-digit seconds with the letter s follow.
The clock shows 9h48
